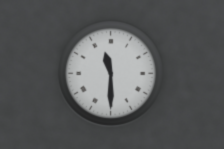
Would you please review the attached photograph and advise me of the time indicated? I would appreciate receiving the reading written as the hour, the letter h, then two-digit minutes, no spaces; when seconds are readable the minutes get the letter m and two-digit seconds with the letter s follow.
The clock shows 11h30
